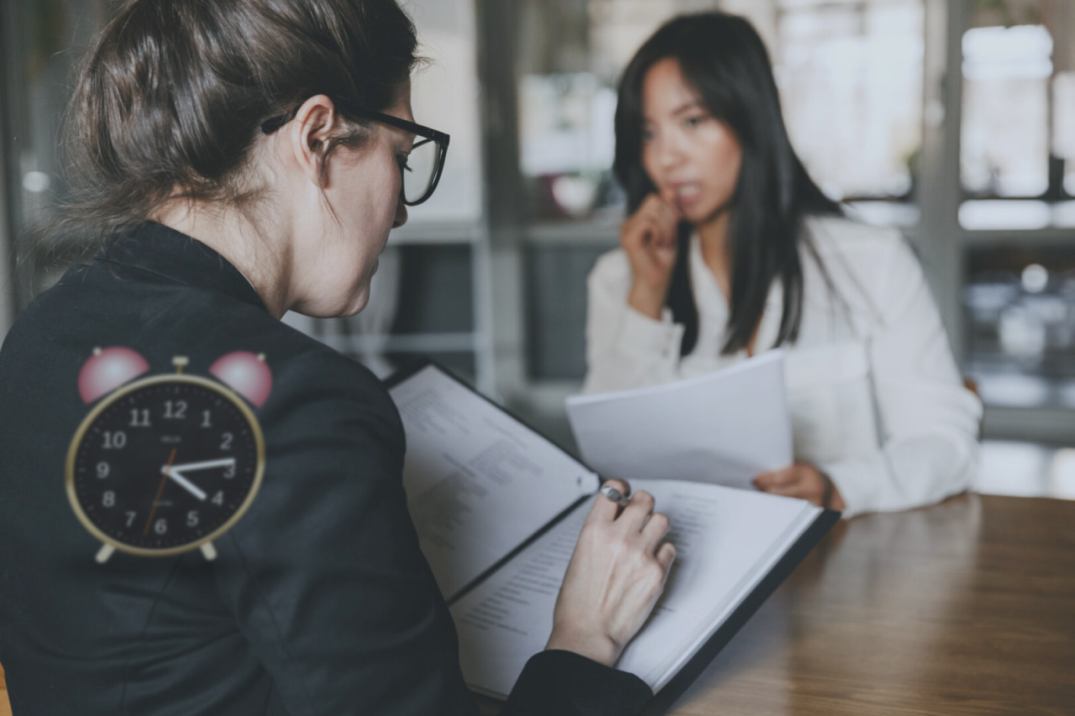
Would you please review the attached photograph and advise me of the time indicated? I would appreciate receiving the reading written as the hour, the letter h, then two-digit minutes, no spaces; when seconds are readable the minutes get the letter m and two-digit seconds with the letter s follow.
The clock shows 4h13m32s
